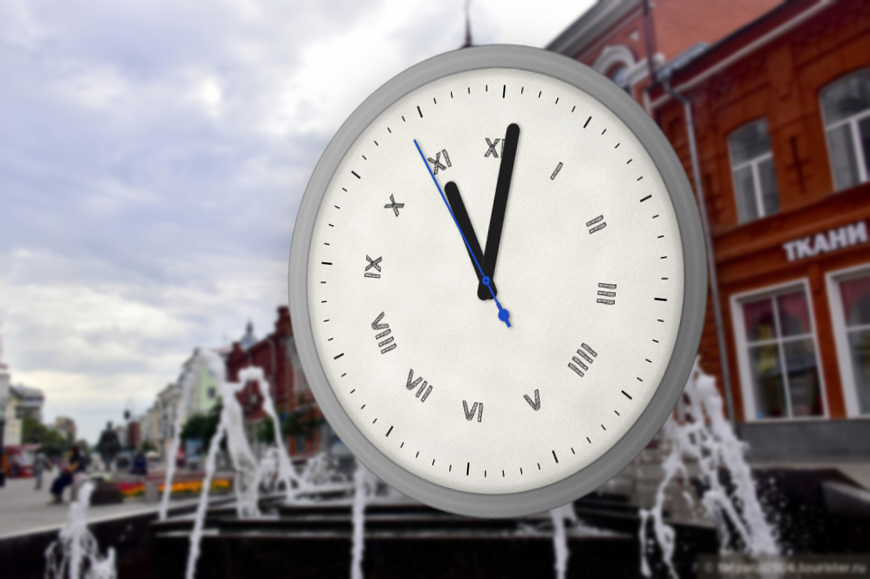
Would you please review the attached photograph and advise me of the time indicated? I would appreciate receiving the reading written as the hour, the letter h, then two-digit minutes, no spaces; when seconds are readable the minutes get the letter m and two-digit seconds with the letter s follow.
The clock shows 11h00m54s
